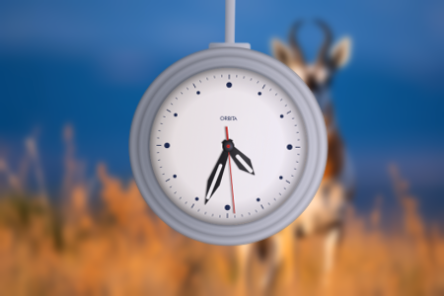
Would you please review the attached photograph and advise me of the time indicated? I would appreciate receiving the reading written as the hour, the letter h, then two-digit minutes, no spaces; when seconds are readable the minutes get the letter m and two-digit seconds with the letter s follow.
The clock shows 4h33m29s
